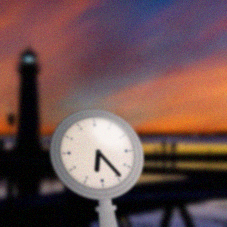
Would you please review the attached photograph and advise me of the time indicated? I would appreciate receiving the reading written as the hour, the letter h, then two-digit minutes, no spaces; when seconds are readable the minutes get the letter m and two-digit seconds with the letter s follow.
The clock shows 6h24
